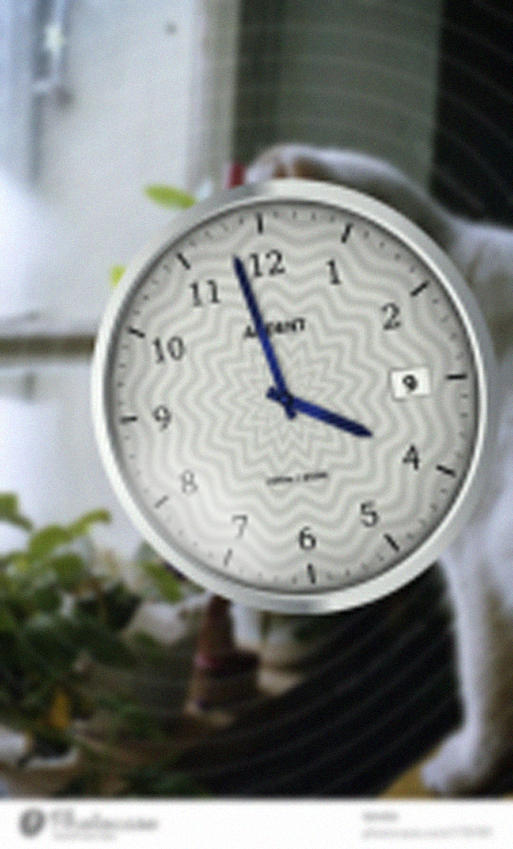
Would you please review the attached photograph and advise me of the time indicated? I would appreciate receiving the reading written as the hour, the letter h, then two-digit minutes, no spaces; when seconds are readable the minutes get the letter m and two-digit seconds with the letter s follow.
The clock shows 3h58
